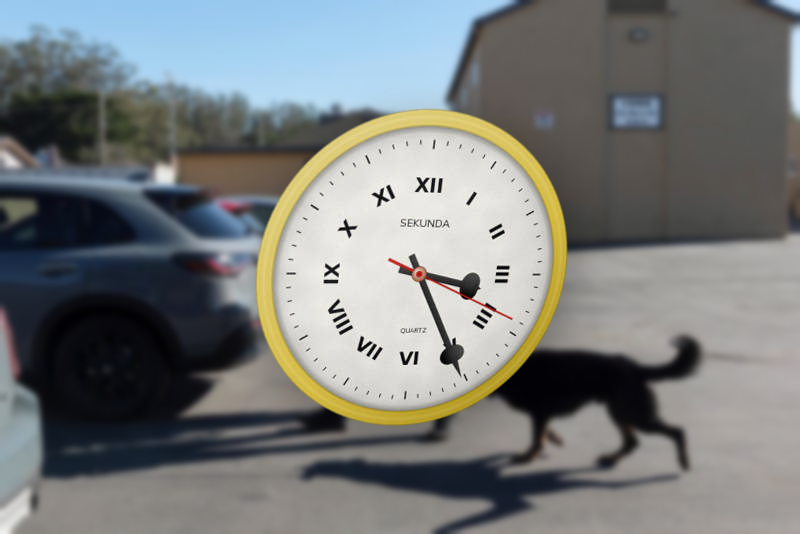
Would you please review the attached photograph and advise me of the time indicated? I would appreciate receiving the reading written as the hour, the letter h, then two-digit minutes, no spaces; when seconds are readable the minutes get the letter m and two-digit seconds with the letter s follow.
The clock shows 3h25m19s
